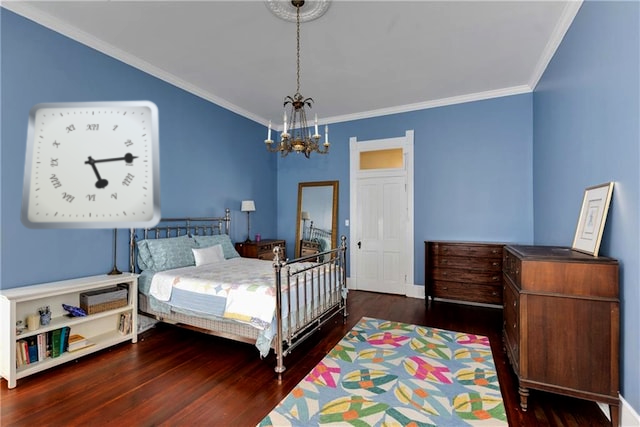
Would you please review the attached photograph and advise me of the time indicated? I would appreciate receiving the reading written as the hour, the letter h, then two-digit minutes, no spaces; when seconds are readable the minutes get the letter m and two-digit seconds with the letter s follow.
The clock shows 5h14
